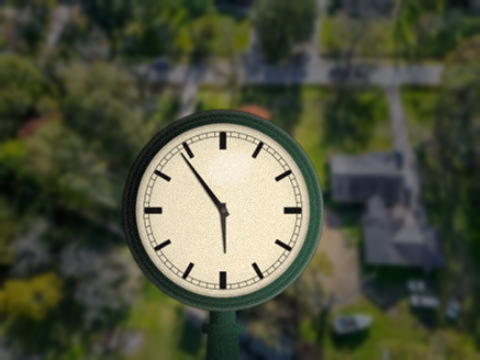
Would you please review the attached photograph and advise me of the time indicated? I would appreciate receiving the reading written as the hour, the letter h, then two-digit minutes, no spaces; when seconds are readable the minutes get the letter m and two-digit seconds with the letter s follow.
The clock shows 5h54
